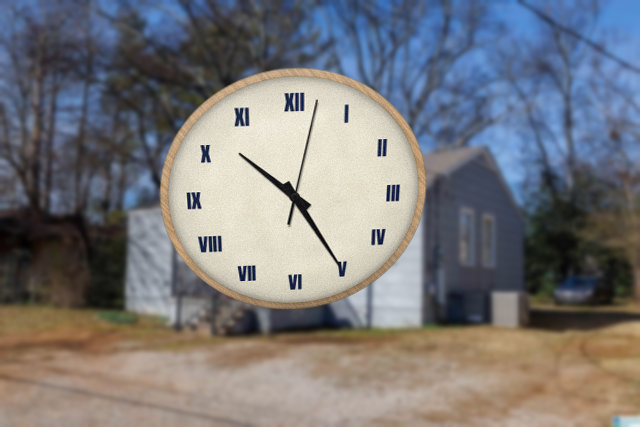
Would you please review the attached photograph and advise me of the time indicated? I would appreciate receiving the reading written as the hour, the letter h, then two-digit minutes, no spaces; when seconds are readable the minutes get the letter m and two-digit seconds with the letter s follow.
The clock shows 10h25m02s
